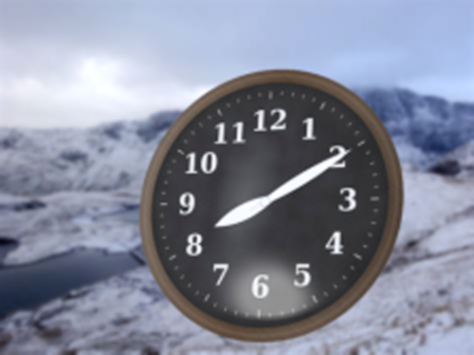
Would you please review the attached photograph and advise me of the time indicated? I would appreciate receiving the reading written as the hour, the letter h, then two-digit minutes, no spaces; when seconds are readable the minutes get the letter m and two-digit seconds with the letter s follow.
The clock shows 8h10
